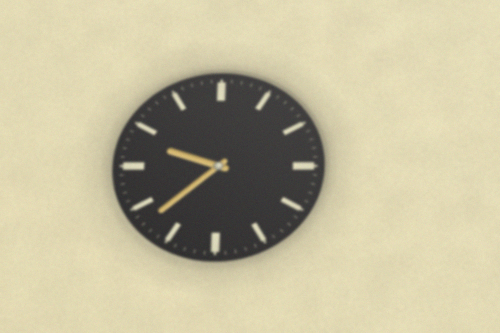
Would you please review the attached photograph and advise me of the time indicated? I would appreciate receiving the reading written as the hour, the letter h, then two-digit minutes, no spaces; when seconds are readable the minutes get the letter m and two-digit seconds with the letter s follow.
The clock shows 9h38
